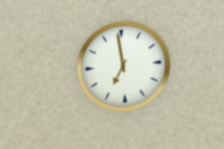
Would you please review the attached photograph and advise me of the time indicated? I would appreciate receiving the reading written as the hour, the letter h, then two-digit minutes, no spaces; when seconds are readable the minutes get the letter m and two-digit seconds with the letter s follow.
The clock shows 6h59
